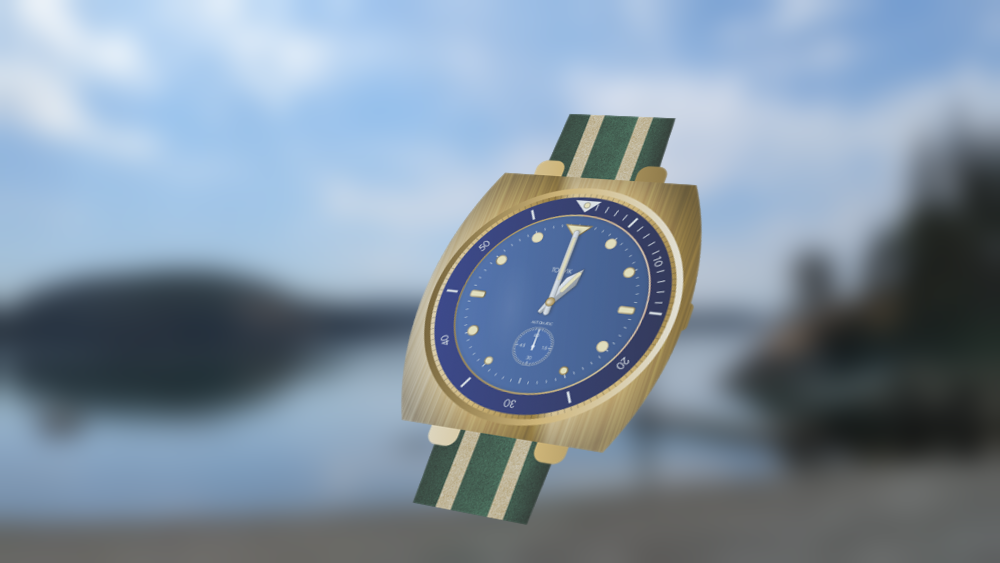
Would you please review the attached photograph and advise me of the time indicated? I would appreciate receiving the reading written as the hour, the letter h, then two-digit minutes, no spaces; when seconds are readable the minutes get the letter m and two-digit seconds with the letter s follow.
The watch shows 1h00
